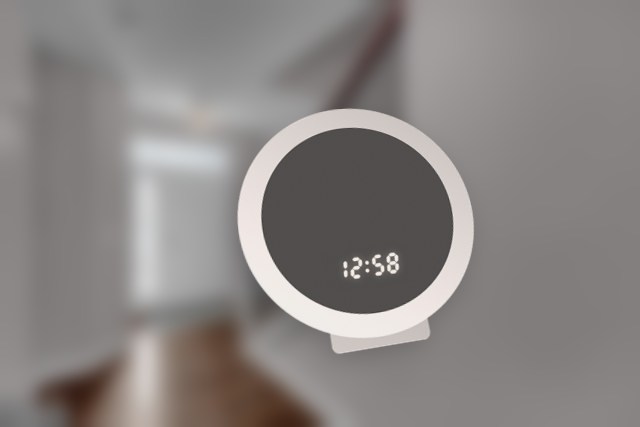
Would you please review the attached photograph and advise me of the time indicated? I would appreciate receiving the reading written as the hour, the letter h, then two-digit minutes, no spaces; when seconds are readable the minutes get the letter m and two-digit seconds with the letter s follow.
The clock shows 12h58
